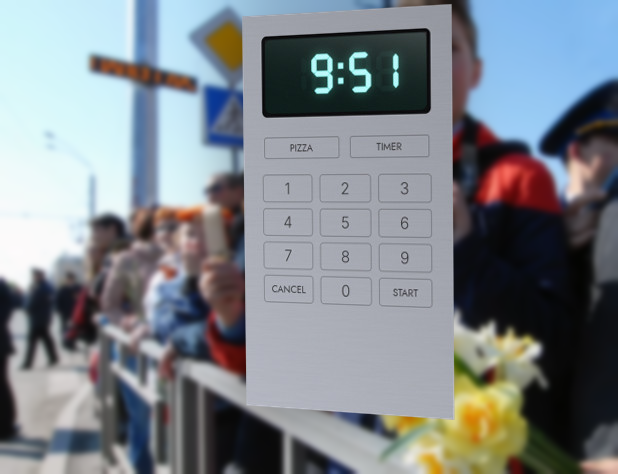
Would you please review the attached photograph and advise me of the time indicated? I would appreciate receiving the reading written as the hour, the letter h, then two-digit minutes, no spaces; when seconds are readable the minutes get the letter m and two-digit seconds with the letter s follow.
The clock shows 9h51
